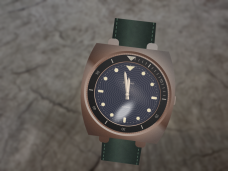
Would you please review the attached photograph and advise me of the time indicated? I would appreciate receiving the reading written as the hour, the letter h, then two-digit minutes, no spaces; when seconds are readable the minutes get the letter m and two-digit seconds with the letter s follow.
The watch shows 11h58
